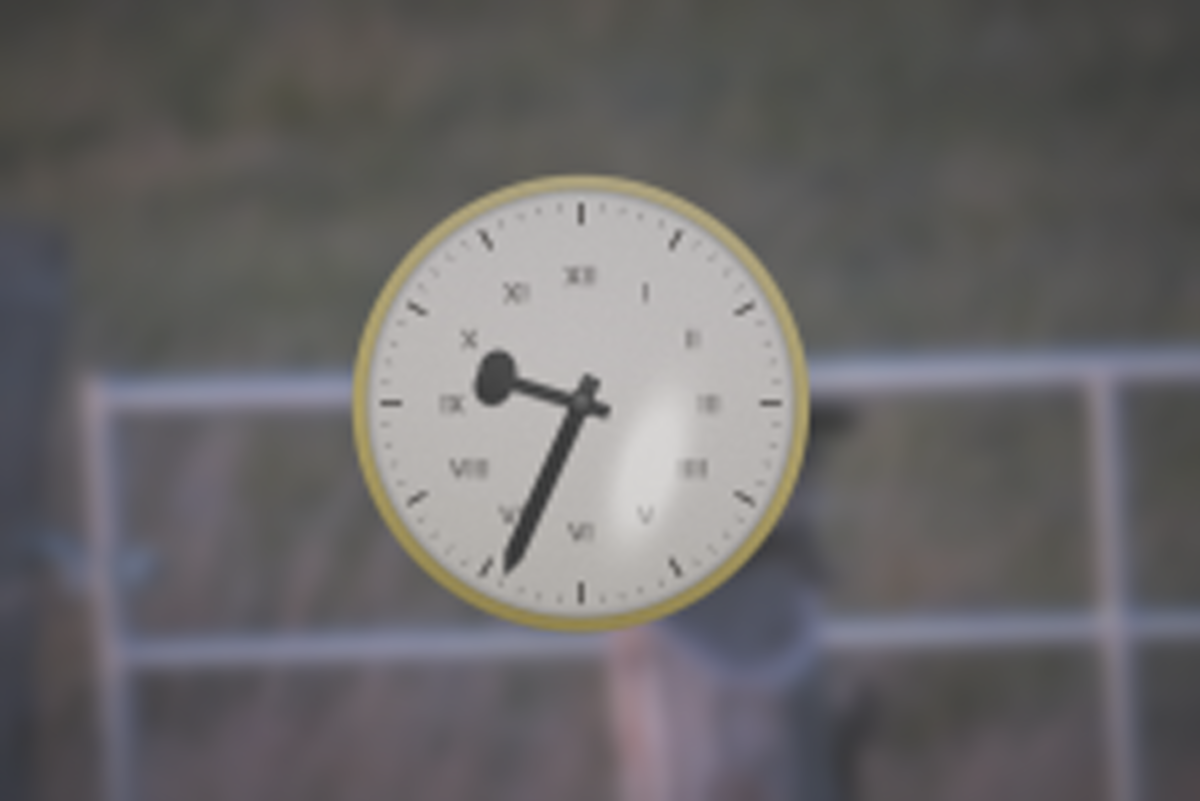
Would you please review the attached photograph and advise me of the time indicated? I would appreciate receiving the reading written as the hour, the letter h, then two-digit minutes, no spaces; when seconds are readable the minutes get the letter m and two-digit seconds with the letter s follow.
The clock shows 9h34
